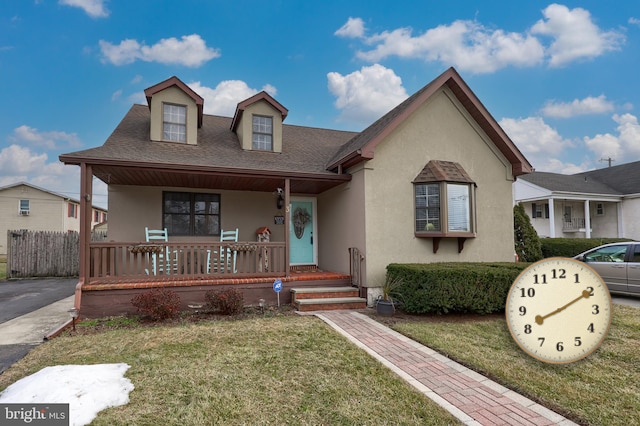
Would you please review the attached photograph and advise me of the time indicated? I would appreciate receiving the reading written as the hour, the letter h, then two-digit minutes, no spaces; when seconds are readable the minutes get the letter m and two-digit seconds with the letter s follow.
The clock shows 8h10
